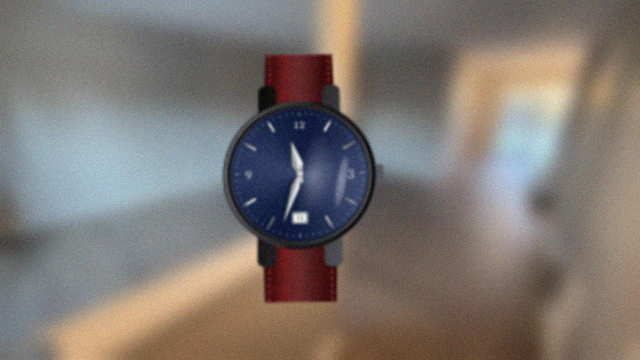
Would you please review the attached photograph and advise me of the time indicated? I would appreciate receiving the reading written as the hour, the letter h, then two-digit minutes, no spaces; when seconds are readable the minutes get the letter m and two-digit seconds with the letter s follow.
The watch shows 11h33
